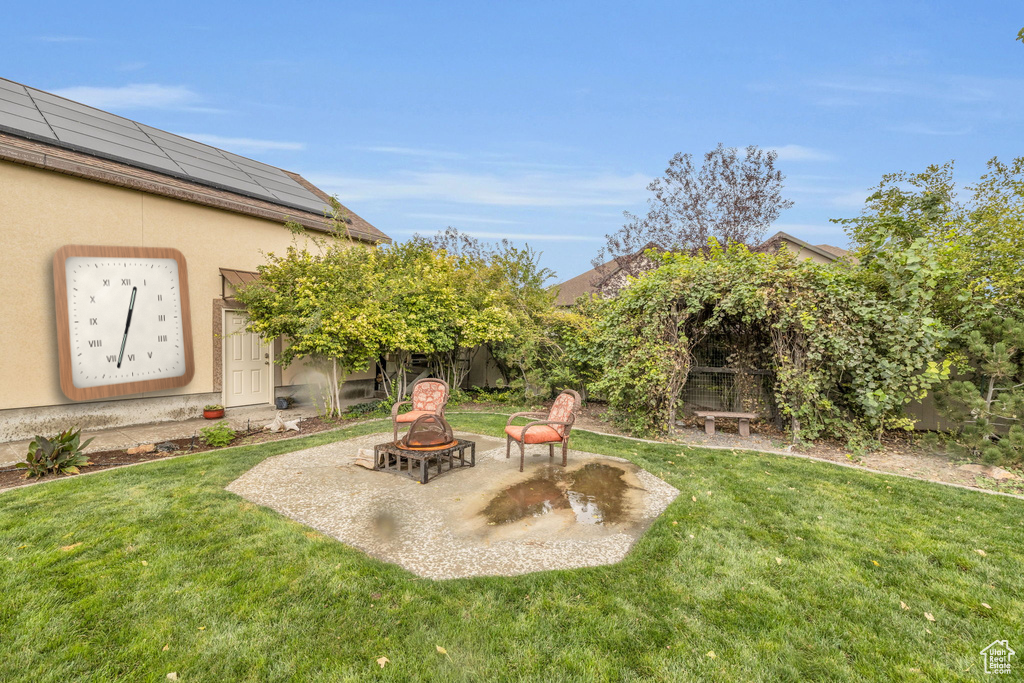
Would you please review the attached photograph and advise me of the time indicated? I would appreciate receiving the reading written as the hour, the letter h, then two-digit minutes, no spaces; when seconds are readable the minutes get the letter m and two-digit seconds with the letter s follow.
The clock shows 12h33
